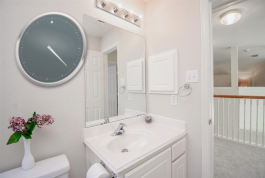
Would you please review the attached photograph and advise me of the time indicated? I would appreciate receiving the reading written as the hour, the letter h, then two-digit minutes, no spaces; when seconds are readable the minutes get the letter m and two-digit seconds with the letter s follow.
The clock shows 4h22
